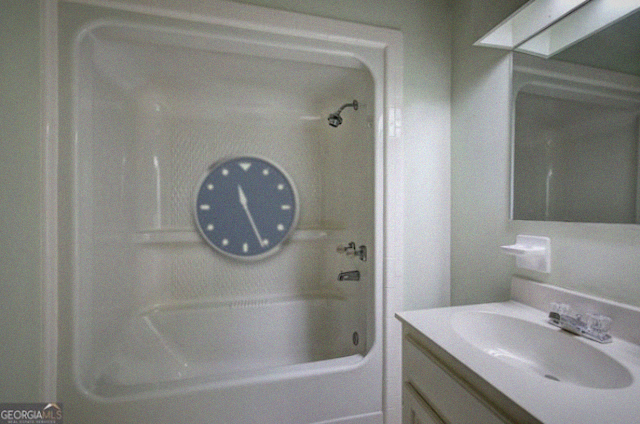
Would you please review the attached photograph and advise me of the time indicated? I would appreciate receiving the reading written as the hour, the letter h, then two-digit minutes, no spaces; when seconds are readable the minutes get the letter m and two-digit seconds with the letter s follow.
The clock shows 11h26
